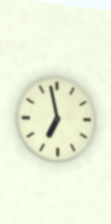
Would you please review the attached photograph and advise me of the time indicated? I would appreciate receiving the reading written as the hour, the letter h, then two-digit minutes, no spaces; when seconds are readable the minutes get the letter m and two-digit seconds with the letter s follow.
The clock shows 6h58
